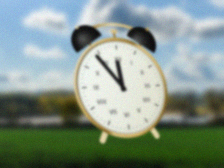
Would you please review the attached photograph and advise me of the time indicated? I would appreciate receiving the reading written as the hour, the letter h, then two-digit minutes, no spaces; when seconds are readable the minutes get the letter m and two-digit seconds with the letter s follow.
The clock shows 11h54
